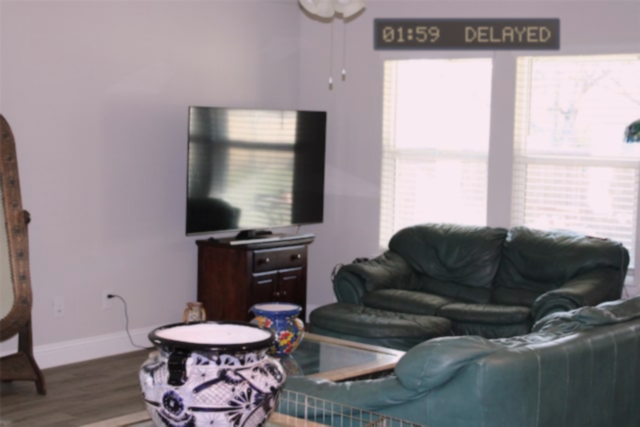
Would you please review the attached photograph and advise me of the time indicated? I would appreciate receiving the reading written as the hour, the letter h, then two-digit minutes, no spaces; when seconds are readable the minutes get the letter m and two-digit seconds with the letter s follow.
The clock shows 1h59
